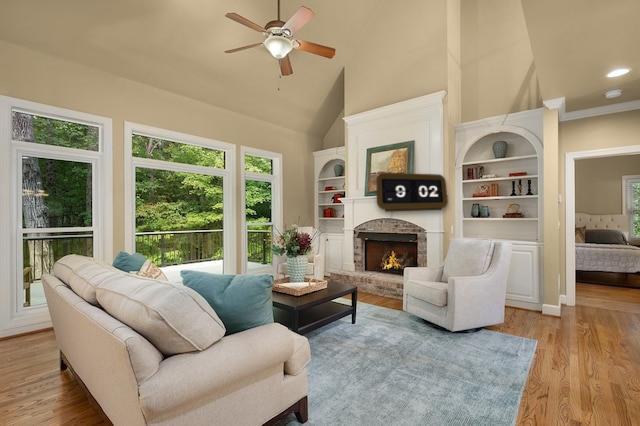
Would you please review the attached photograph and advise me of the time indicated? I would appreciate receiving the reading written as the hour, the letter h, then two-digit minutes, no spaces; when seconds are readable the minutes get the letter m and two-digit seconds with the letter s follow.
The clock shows 9h02
